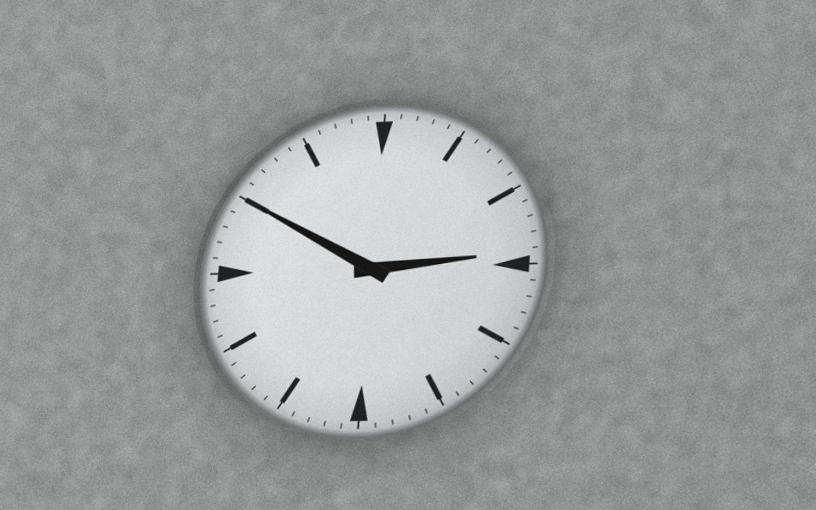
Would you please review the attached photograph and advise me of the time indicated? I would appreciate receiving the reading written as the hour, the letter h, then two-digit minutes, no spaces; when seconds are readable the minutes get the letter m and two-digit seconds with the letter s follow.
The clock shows 2h50
